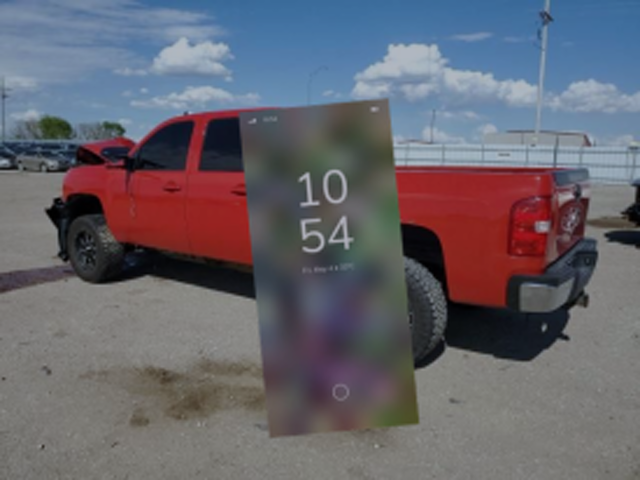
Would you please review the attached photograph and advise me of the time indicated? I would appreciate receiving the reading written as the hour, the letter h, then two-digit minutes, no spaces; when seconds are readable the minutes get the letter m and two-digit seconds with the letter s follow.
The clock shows 10h54
